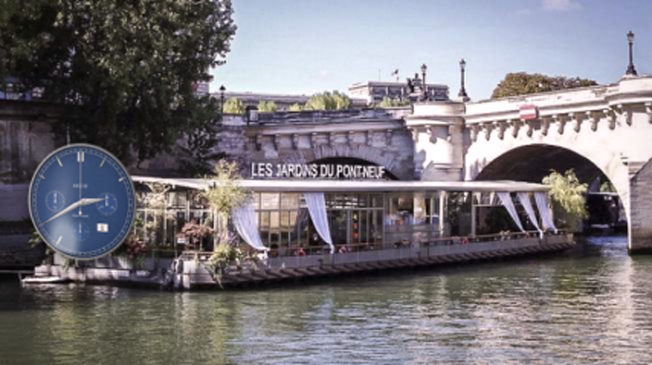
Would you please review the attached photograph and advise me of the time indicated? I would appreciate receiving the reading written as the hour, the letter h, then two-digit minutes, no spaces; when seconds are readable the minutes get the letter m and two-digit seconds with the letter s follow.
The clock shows 2h40
